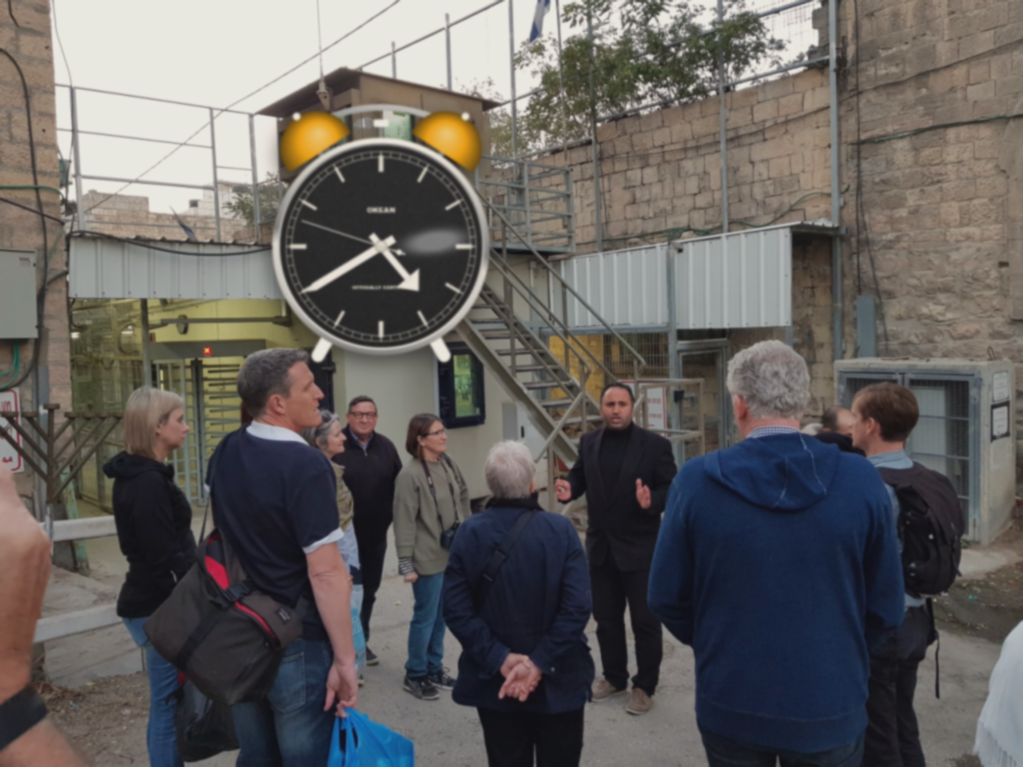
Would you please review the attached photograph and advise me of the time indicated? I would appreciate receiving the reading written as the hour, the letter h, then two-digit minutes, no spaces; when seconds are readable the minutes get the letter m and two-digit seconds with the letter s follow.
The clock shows 4h39m48s
